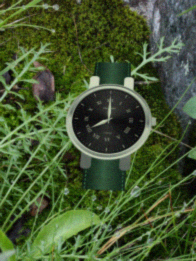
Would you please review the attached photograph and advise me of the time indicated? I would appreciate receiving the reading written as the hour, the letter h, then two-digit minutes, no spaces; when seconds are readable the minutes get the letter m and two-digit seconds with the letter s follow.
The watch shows 8h00
